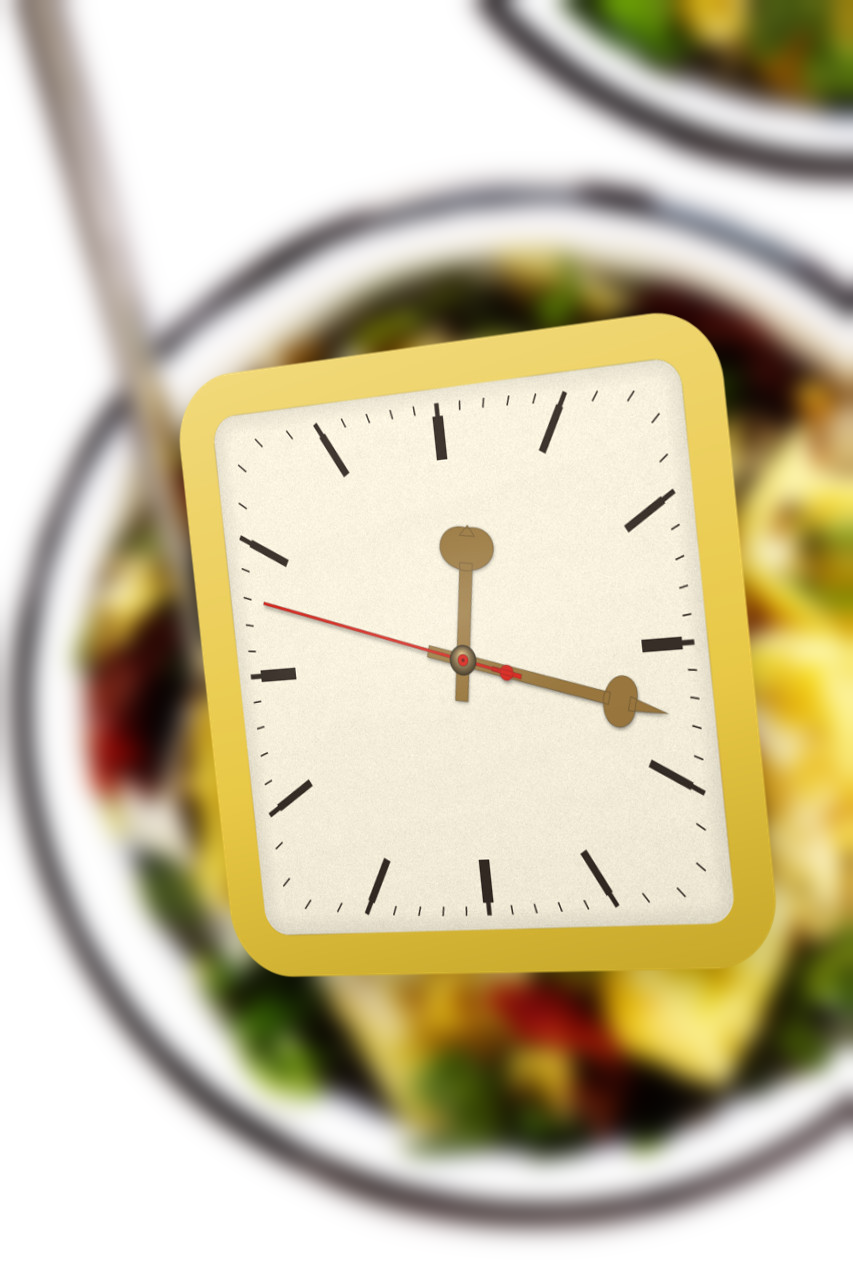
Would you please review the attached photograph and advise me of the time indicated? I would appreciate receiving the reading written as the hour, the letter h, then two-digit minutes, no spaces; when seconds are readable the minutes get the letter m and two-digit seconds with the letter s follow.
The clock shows 12h17m48s
